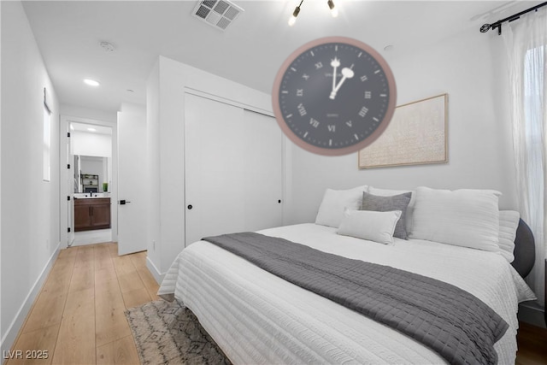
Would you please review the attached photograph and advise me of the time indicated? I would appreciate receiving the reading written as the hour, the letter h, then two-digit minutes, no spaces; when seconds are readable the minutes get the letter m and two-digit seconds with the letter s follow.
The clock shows 1h00
